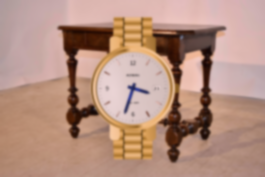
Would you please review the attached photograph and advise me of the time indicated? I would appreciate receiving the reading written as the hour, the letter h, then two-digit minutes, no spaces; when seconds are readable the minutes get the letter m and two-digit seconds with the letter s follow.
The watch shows 3h33
